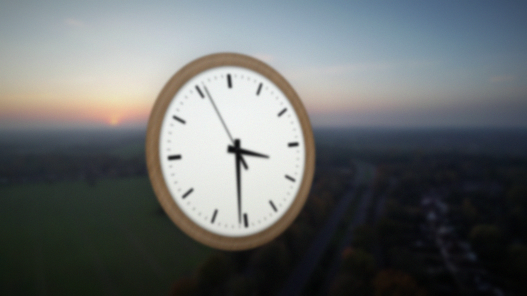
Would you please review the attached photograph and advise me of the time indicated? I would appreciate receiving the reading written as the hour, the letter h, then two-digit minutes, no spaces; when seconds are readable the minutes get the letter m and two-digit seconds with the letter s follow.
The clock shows 3h30m56s
